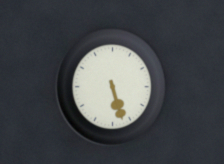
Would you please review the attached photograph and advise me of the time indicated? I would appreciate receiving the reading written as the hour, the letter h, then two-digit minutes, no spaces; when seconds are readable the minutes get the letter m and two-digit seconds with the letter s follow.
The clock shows 5h27
